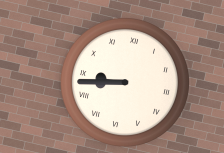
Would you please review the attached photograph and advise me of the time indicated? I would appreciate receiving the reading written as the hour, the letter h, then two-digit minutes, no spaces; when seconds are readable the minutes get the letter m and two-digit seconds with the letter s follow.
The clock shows 8h43
